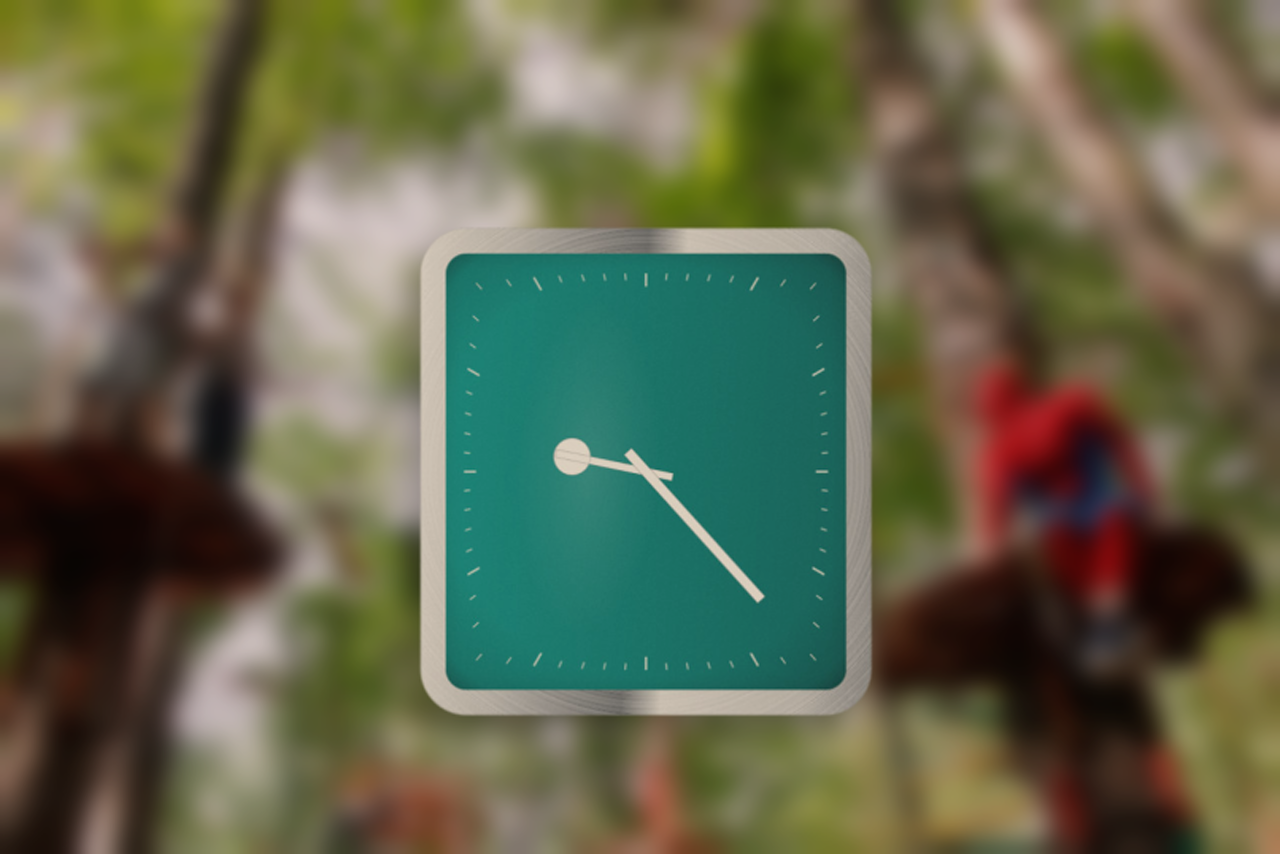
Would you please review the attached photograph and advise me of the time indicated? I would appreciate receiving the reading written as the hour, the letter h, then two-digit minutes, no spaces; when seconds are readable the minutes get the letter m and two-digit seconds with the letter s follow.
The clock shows 9h23
